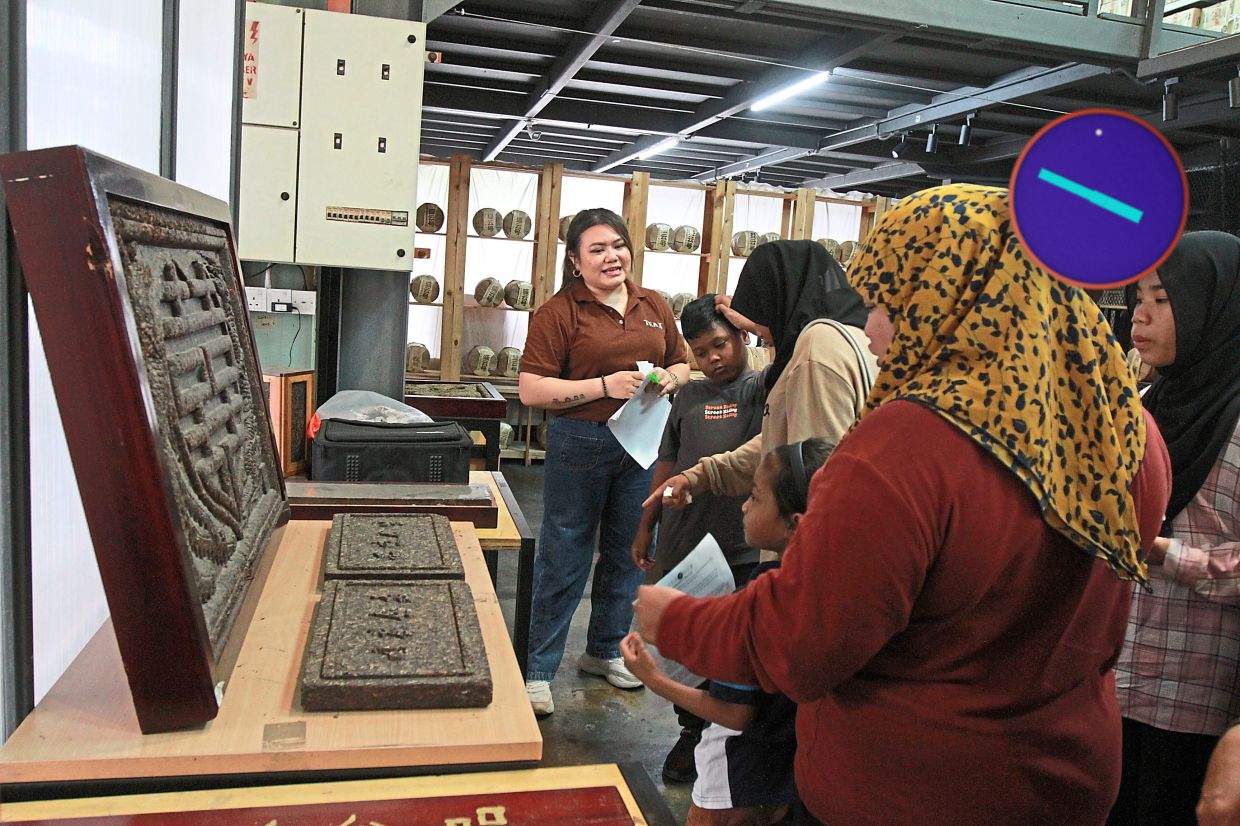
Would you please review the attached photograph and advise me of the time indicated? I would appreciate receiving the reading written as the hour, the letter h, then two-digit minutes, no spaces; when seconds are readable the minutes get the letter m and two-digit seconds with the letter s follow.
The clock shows 3h49
